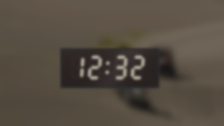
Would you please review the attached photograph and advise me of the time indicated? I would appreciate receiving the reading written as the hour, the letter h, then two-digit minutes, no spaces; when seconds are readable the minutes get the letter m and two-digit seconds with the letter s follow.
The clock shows 12h32
